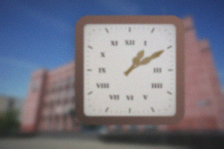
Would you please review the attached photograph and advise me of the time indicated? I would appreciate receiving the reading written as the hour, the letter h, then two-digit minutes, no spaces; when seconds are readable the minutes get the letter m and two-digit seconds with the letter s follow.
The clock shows 1h10
